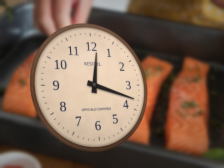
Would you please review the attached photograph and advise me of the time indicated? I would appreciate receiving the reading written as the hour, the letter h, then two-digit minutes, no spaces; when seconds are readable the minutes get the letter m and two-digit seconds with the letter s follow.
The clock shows 12h18
